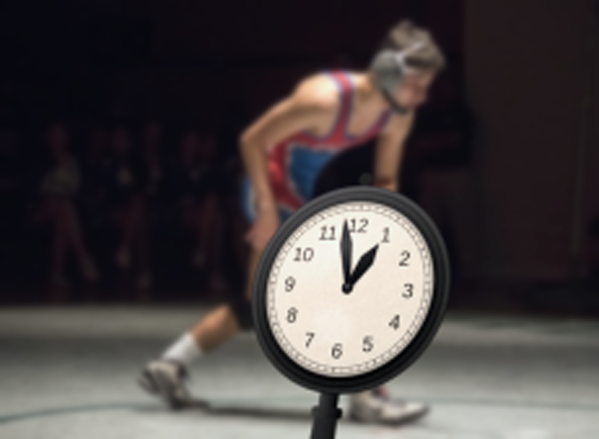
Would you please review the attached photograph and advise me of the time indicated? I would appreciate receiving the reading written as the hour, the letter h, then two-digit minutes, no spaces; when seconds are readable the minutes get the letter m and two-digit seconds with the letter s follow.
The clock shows 12h58
